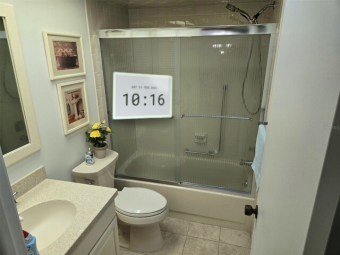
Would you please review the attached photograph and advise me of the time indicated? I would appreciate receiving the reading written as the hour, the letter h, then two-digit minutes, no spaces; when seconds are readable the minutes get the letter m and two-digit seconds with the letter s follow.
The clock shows 10h16
